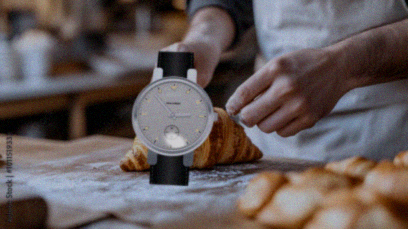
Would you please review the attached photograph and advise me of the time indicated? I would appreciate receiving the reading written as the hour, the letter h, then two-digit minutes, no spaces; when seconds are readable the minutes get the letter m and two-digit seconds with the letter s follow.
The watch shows 2h53
